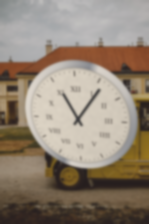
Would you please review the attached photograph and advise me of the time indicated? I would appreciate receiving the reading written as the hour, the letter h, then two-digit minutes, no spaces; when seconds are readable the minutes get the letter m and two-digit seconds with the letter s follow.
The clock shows 11h06
